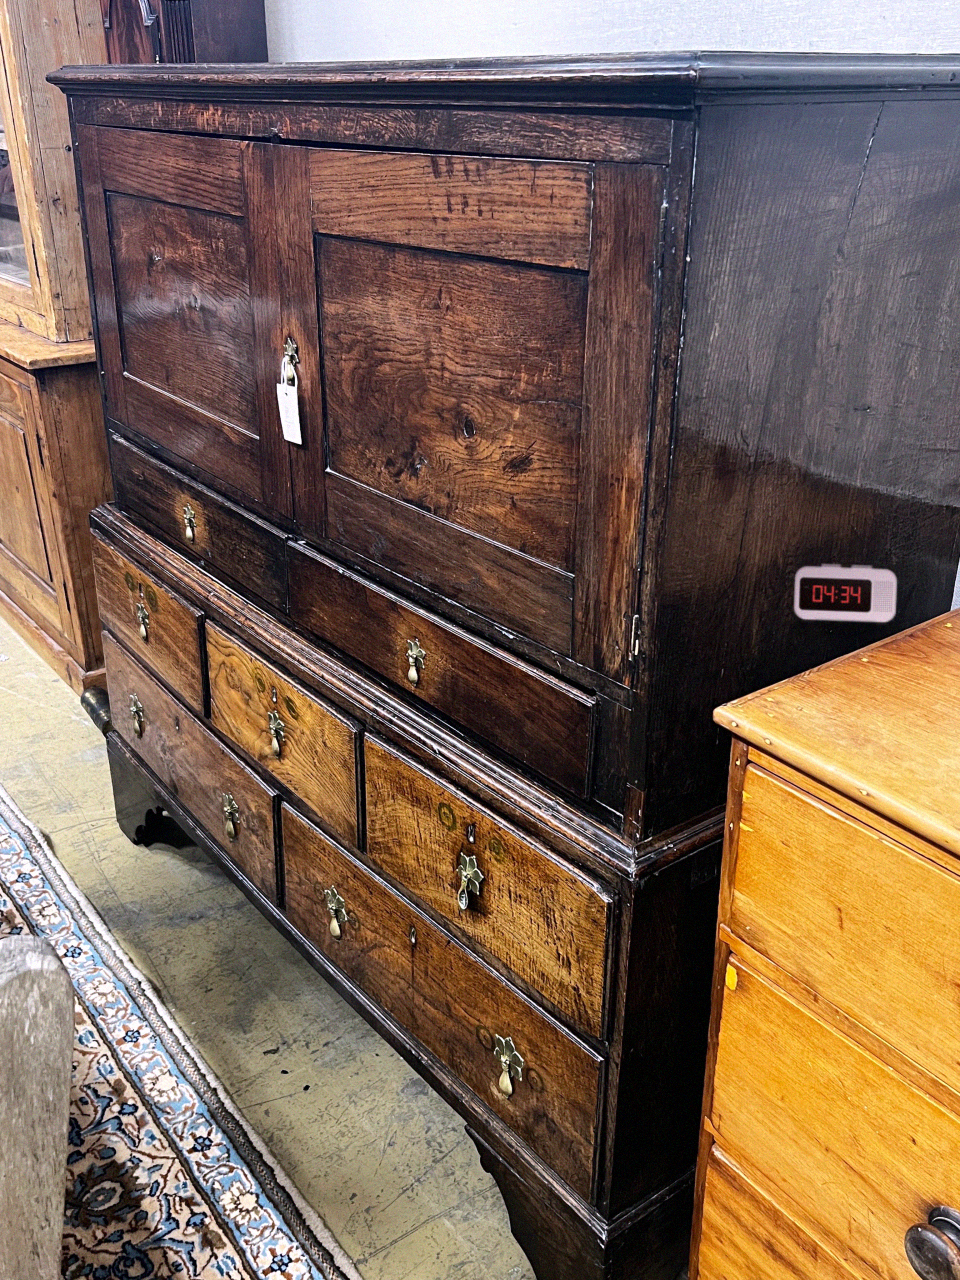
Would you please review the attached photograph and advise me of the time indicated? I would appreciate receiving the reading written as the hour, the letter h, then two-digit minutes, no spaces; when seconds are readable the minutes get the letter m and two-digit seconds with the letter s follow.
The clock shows 4h34
